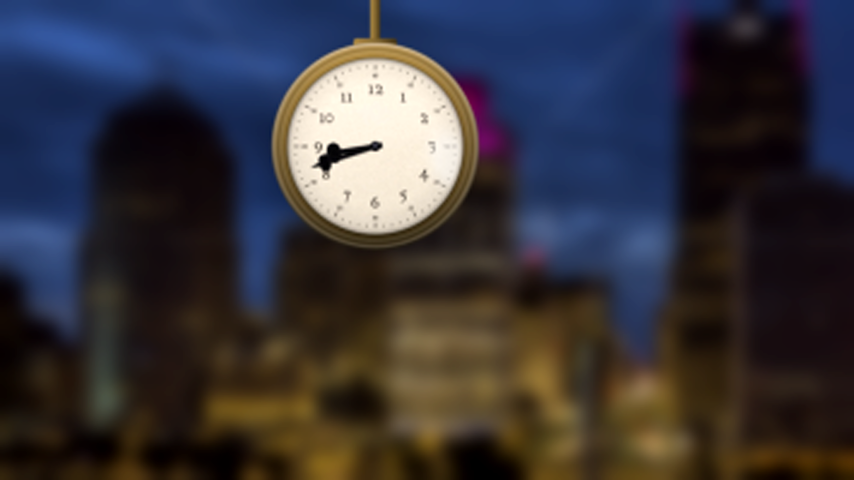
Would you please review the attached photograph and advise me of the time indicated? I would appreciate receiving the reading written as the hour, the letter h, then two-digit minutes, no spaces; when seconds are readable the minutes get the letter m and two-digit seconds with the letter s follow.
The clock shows 8h42
